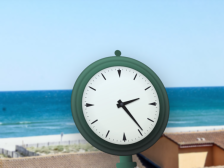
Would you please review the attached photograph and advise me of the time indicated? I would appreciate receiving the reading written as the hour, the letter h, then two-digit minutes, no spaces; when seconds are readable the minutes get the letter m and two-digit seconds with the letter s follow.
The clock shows 2h24
